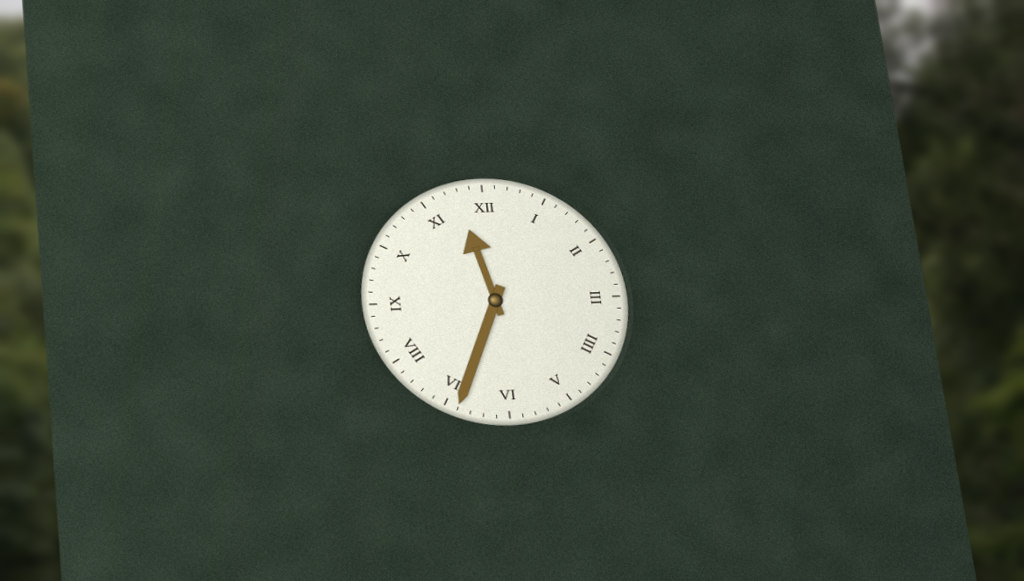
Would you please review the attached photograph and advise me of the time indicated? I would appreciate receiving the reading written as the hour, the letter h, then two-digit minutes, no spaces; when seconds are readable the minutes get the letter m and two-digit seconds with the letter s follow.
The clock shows 11h34
